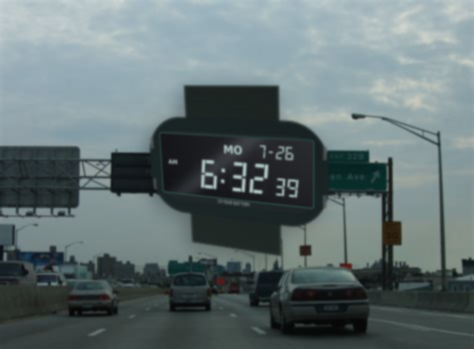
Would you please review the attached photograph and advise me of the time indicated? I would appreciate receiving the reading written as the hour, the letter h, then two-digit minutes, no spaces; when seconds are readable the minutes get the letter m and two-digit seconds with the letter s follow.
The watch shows 6h32m39s
